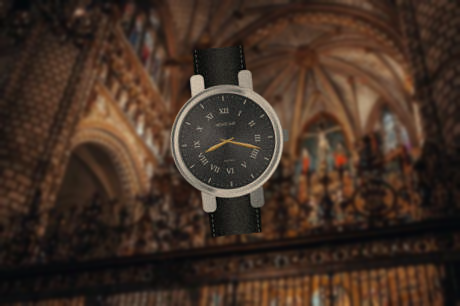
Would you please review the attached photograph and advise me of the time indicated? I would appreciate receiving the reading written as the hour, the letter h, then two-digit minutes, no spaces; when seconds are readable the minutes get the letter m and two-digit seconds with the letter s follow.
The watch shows 8h18
